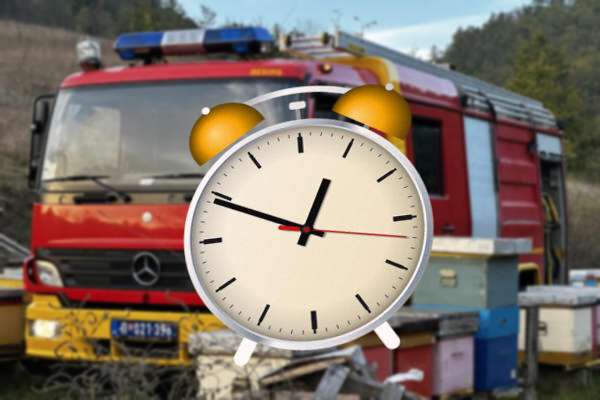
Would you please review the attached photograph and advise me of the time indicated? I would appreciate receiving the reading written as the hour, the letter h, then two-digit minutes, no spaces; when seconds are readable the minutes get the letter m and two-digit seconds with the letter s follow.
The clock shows 12h49m17s
